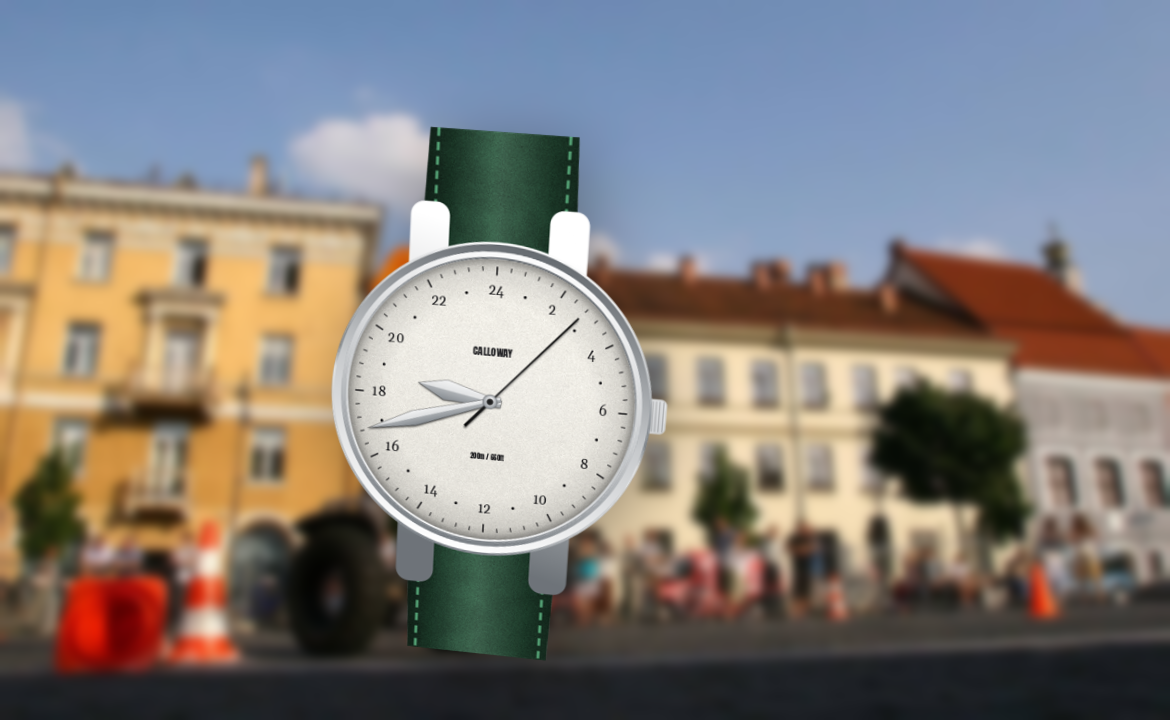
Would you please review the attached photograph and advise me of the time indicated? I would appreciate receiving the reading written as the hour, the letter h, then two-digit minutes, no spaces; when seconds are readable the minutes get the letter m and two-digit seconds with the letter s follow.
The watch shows 18h42m07s
